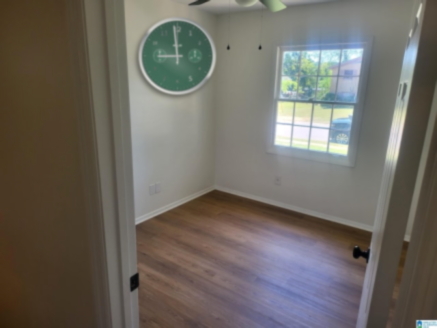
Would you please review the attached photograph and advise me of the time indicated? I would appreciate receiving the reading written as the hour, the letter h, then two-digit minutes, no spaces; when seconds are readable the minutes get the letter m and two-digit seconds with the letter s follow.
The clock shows 8h59
